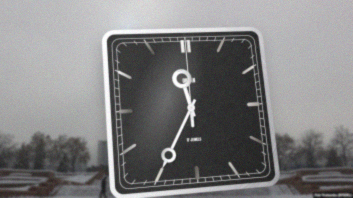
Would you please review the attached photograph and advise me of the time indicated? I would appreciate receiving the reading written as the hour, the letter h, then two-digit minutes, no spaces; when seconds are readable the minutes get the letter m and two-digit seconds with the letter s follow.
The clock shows 11h35m00s
